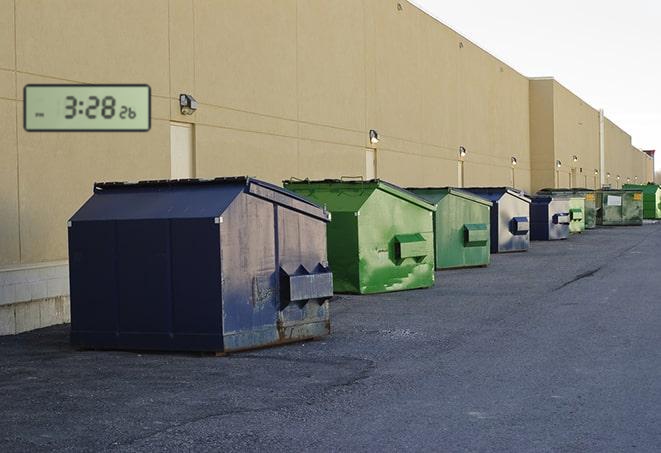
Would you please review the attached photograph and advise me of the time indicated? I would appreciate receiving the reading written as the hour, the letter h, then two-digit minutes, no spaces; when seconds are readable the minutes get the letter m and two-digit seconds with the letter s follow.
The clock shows 3h28m26s
